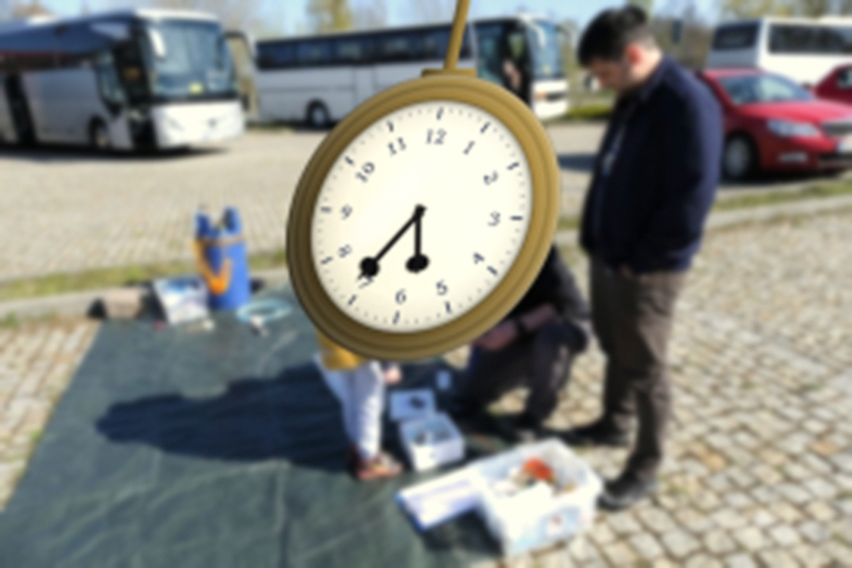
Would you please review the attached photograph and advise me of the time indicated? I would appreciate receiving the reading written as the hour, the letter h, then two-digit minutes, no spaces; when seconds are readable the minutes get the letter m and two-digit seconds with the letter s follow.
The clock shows 5h36
